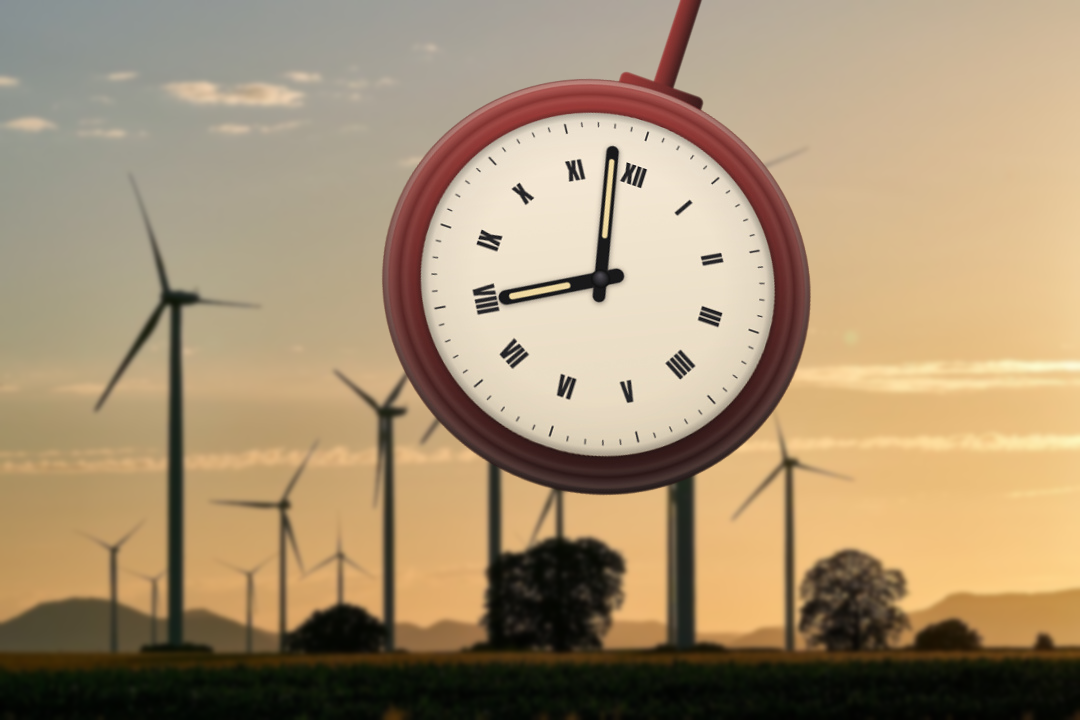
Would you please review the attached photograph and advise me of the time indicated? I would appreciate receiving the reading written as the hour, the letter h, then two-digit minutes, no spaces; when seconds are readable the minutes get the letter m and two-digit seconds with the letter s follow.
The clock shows 7h58
